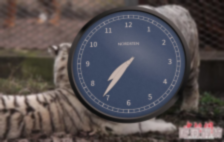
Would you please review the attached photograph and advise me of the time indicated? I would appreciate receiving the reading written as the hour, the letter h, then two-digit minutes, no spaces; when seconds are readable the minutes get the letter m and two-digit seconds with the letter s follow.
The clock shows 7h36
